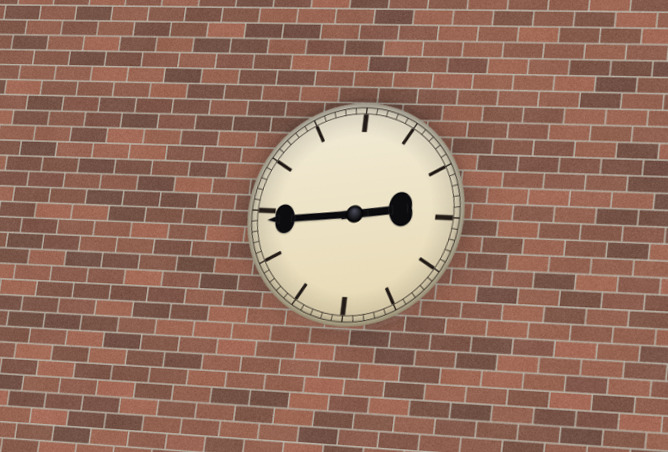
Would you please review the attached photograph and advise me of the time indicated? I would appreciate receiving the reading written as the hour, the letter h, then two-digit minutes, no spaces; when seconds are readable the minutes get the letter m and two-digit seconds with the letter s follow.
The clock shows 2h44
